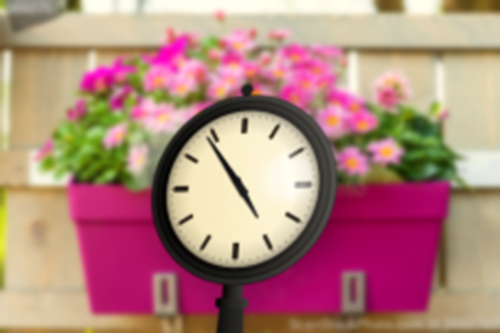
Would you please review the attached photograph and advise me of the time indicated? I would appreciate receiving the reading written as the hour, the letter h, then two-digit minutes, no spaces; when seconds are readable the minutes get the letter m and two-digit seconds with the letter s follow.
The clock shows 4h54
